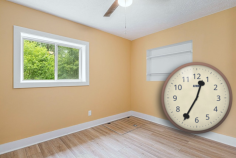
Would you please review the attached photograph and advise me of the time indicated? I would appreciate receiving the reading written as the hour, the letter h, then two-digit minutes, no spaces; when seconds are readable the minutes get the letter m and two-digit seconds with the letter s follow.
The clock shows 12h35
